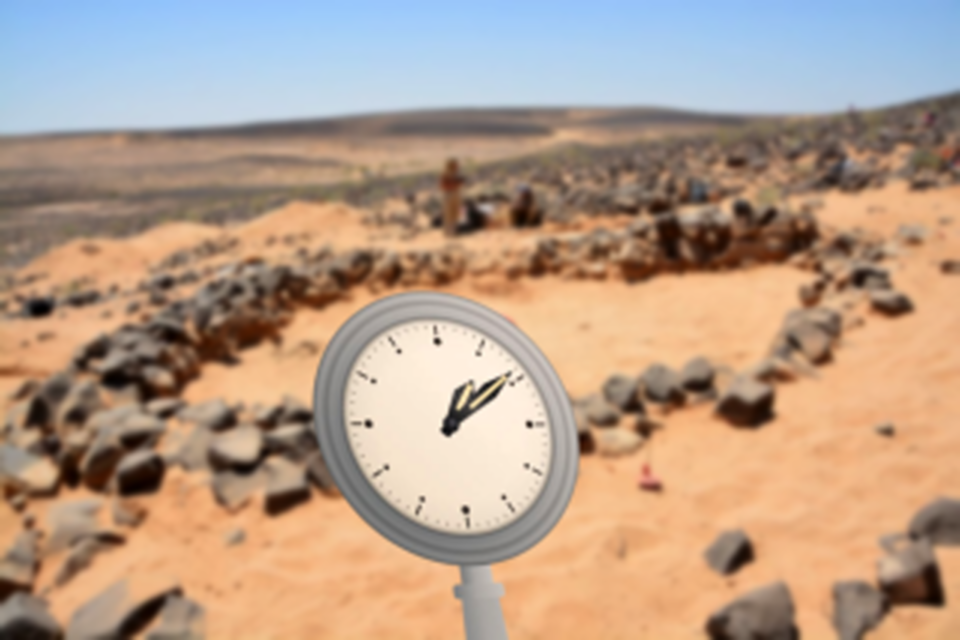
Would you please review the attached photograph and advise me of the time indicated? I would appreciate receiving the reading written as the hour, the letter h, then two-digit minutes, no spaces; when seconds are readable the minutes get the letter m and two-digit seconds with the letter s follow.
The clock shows 1h09
